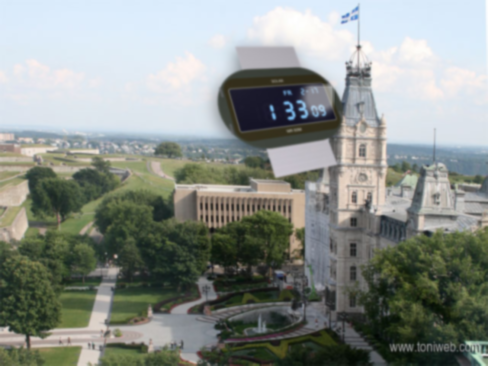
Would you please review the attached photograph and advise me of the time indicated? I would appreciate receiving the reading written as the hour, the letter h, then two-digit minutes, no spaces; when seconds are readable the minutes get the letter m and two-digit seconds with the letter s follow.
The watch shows 1h33m09s
